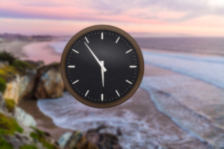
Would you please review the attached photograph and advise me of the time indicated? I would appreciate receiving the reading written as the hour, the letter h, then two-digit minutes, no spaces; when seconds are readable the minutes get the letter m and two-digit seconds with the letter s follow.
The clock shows 5h54
